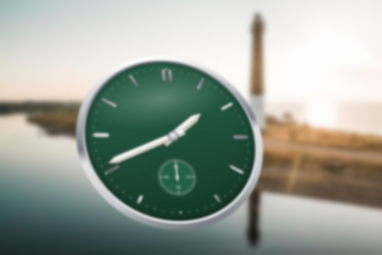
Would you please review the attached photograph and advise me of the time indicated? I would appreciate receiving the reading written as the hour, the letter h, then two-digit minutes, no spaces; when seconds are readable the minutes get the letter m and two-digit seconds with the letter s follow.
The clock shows 1h41
